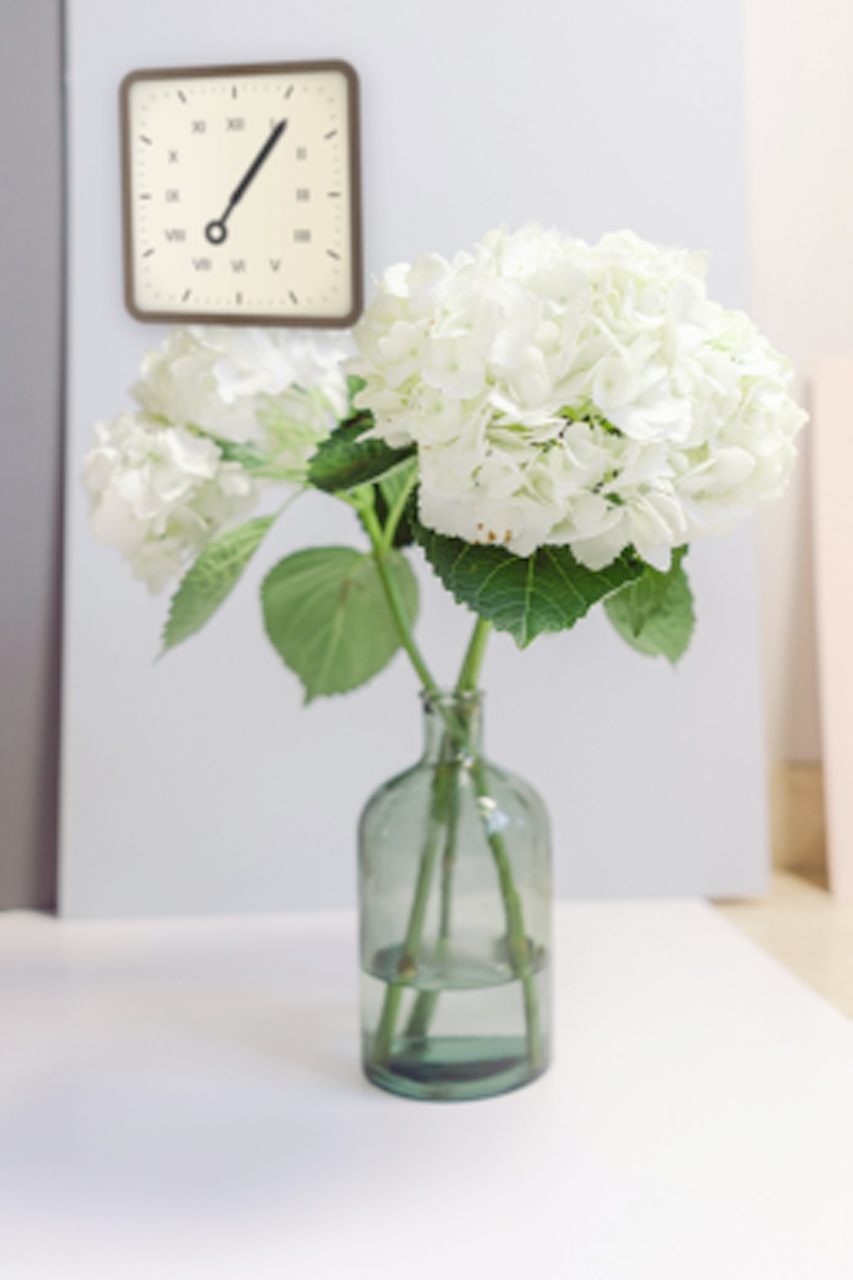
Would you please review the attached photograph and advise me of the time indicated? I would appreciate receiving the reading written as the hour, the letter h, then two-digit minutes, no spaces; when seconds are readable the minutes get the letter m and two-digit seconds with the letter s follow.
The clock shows 7h06
